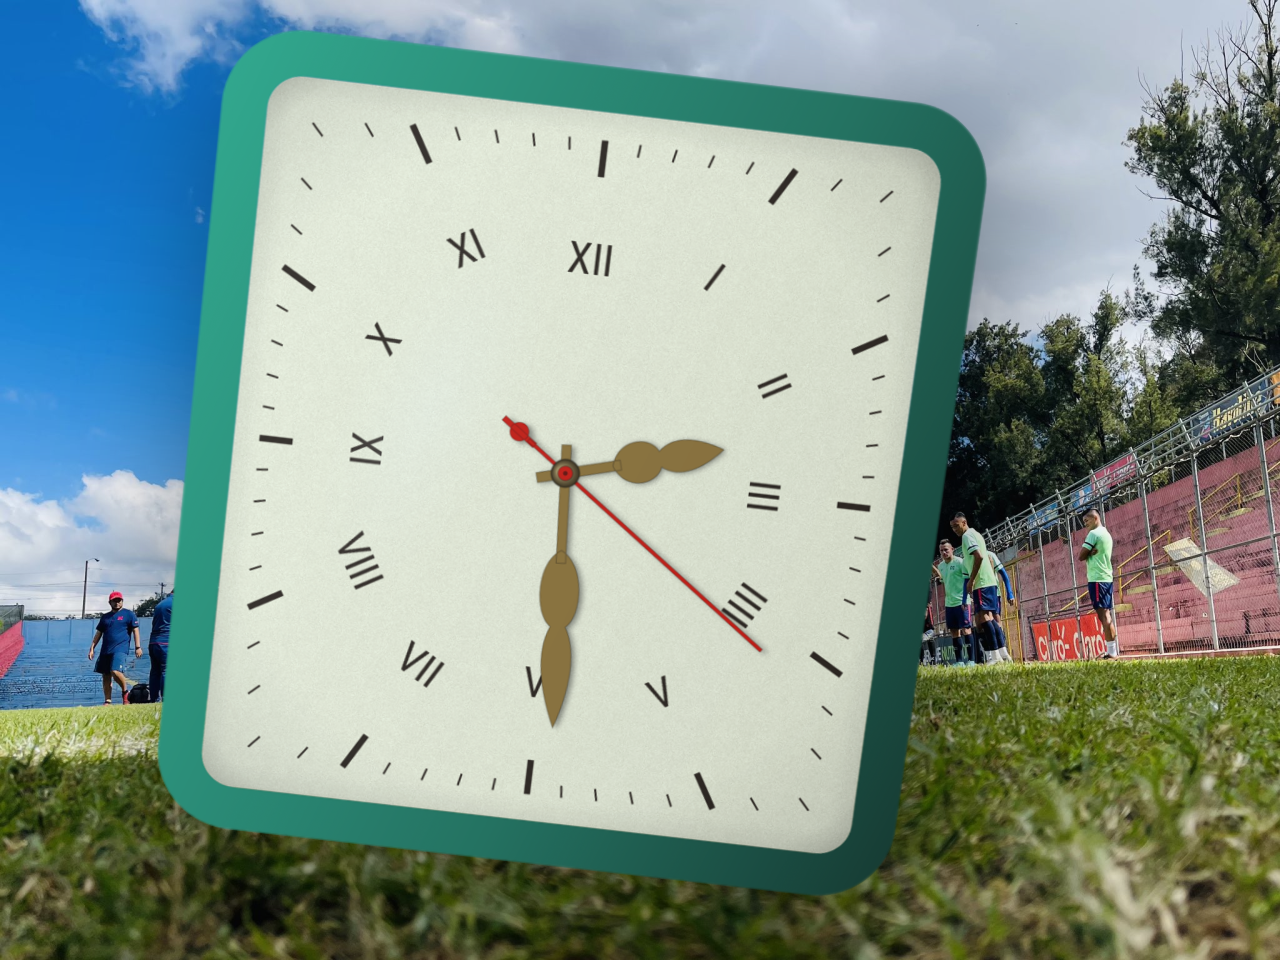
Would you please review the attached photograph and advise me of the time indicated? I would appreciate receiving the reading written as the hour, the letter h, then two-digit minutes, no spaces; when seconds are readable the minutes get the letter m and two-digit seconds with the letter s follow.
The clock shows 2h29m21s
